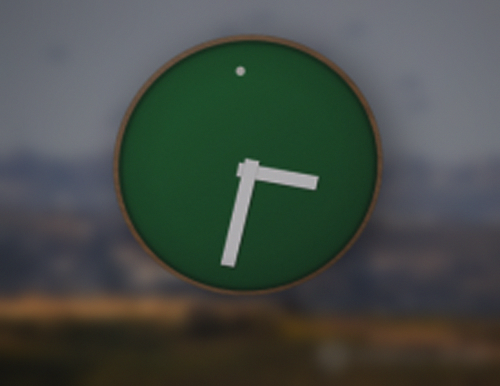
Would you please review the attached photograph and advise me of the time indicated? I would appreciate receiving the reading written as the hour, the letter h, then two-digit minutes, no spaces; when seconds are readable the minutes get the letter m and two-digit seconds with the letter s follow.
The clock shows 3h33
